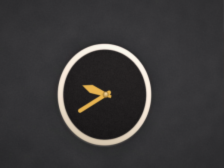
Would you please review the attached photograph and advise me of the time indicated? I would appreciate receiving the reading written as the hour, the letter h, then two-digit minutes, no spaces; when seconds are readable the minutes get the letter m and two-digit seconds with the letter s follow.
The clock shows 9h40
